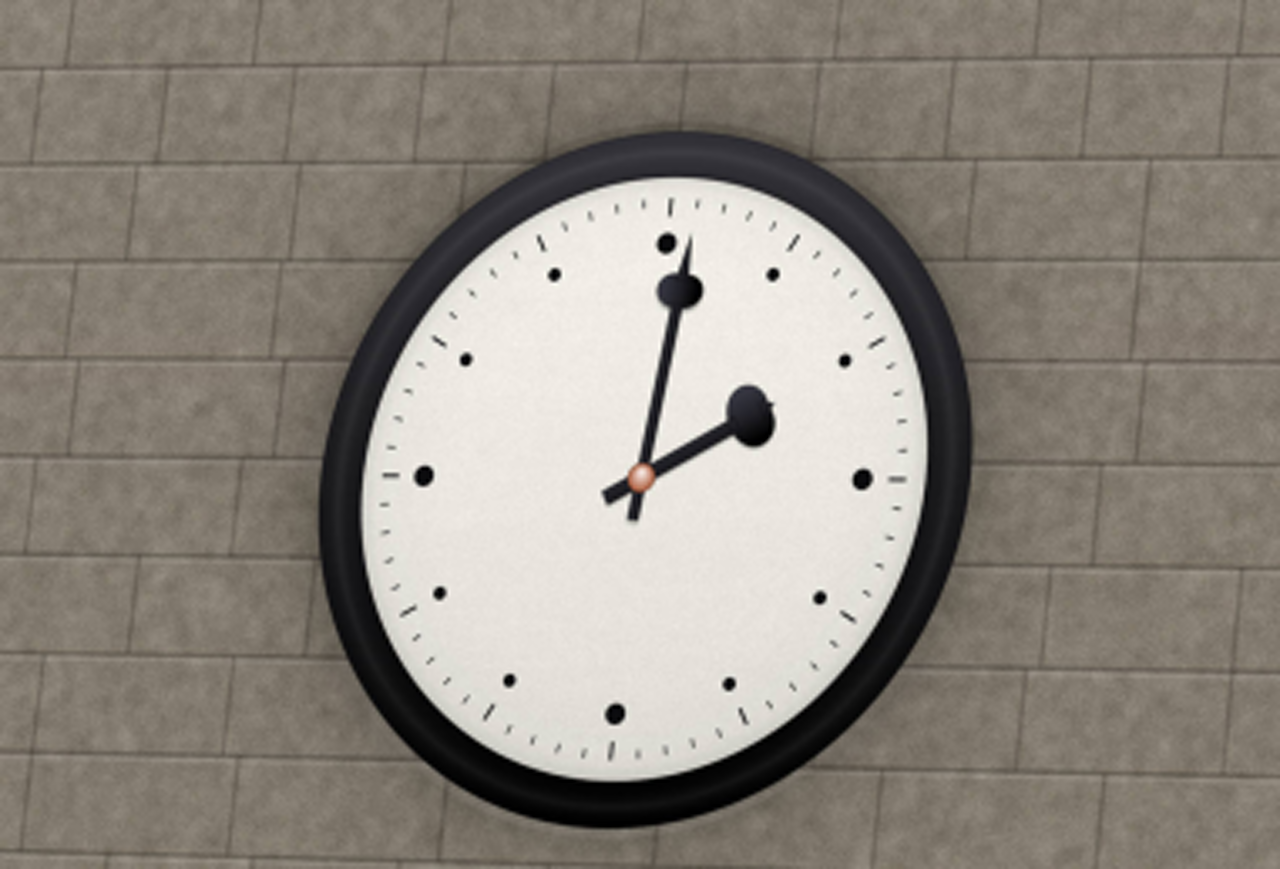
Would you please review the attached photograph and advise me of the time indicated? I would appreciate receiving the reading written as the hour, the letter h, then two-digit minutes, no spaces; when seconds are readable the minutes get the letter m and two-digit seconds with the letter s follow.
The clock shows 2h01
